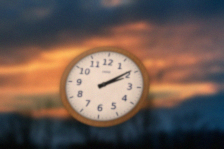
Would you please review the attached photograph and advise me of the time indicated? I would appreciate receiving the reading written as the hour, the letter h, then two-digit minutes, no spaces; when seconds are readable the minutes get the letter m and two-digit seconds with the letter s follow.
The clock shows 2h09
